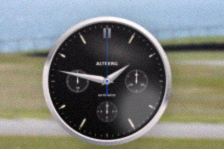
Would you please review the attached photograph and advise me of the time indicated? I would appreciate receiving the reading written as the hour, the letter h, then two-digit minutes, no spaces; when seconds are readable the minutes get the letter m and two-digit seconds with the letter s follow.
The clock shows 1h47
